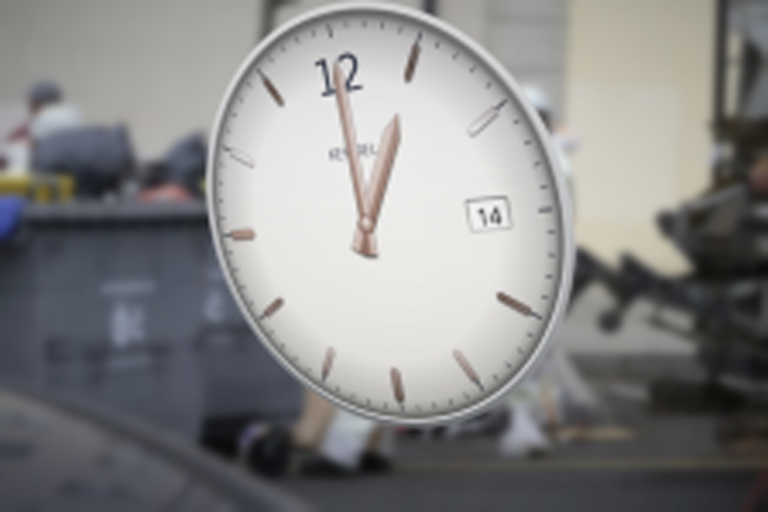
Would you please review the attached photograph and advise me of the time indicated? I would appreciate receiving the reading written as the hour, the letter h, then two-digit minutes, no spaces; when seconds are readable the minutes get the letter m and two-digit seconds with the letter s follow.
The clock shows 1h00
